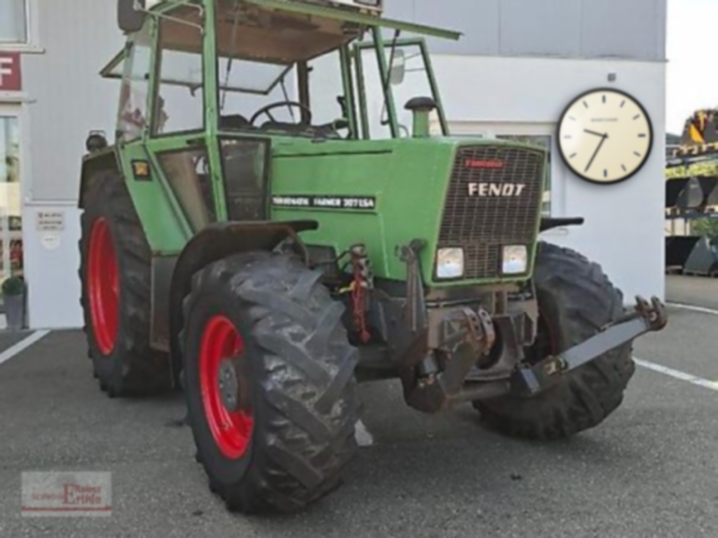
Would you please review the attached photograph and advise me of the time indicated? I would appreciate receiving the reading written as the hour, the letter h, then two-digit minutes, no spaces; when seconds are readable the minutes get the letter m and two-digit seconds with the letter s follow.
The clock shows 9h35
